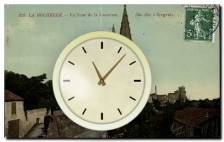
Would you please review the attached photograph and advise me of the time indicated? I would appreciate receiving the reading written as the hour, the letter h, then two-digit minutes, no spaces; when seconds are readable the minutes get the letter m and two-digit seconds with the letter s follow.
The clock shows 11h07
